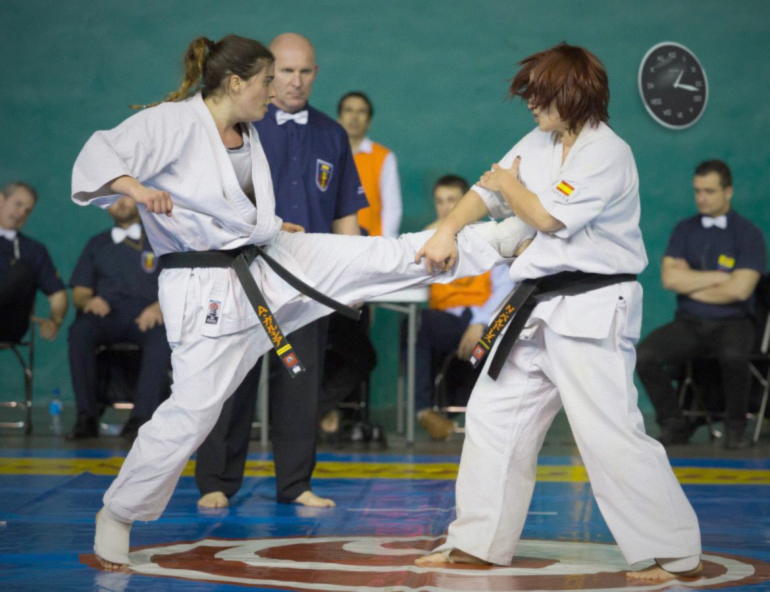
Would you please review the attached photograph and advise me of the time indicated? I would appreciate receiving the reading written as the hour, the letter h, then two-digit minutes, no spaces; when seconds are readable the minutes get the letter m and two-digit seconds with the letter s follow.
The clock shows 1h17
